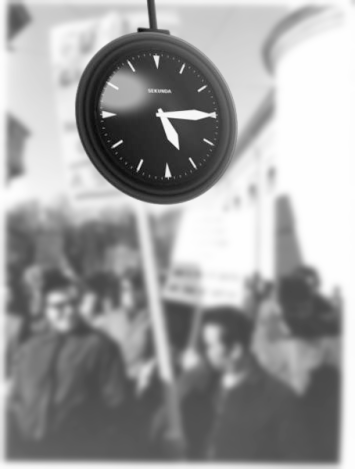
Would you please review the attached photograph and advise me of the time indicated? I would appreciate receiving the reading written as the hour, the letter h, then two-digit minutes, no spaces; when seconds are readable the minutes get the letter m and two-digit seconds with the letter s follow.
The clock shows 5h15
